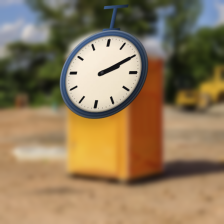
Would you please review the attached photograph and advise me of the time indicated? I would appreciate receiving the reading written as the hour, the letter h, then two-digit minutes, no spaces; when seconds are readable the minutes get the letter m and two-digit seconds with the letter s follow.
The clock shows 2h10
